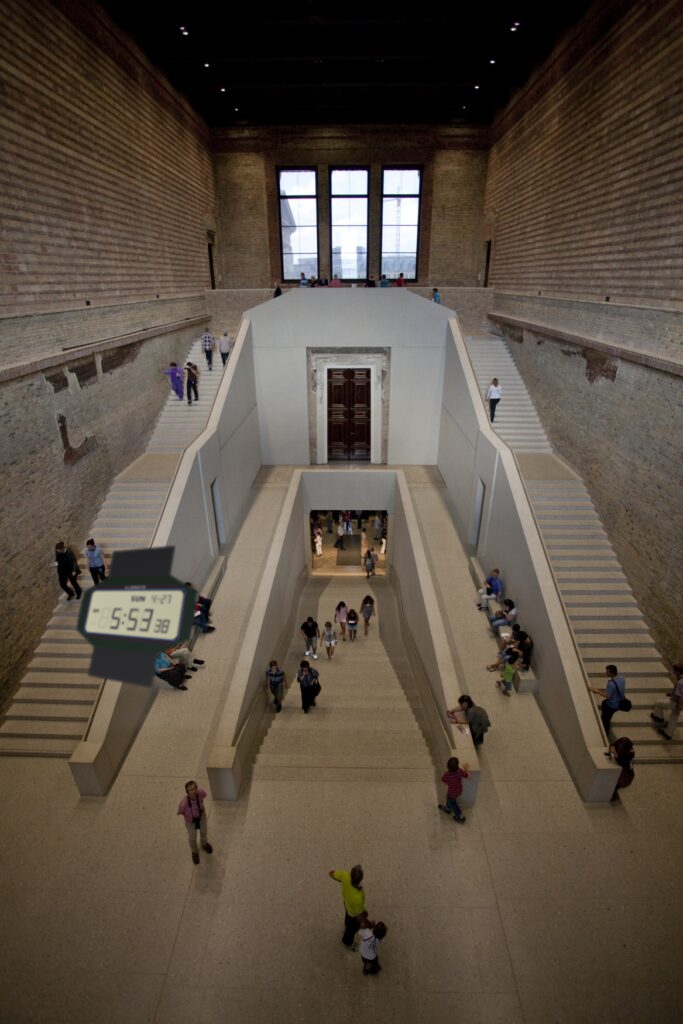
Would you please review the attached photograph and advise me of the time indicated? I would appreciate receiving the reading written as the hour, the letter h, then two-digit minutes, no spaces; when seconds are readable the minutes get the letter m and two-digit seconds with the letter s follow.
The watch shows 5h53m38s
